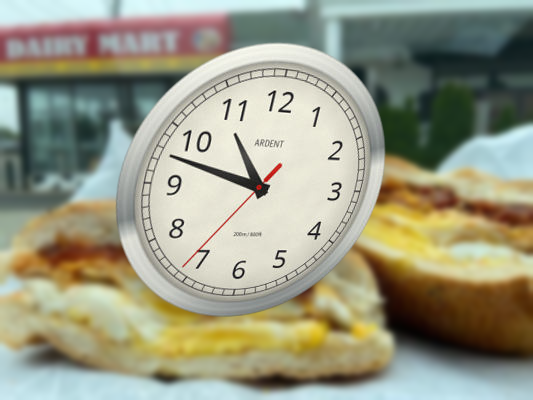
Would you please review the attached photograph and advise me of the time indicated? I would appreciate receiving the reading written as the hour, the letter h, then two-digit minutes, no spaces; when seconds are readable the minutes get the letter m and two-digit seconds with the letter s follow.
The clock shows 10h47m36s
